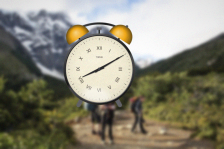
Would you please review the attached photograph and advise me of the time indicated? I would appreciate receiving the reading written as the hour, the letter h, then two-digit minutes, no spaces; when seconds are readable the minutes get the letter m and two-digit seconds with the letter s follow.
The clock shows 8h10
